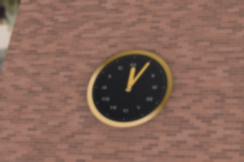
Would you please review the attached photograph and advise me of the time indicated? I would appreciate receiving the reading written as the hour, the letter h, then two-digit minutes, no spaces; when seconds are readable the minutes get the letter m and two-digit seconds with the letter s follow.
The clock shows 12h05
